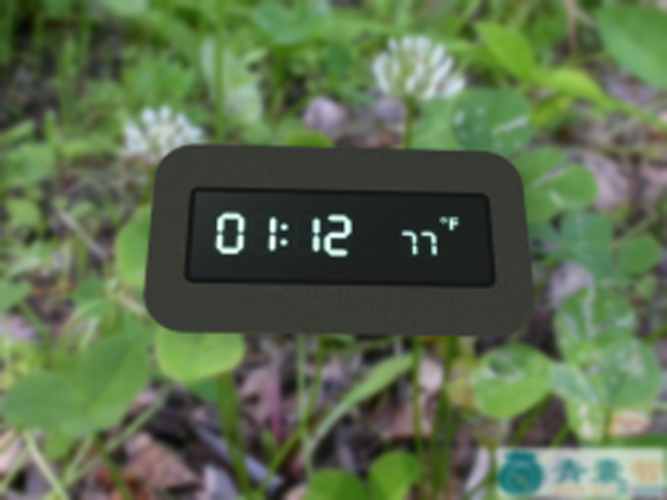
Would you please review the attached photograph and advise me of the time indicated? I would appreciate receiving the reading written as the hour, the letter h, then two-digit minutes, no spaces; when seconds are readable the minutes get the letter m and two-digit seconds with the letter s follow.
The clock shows 1h12
